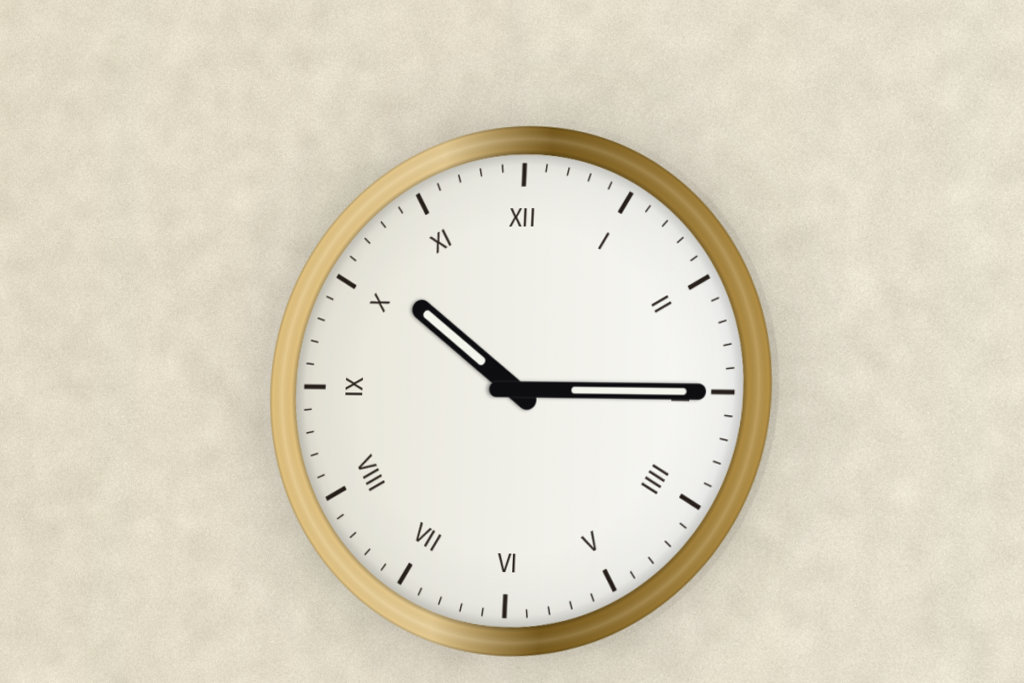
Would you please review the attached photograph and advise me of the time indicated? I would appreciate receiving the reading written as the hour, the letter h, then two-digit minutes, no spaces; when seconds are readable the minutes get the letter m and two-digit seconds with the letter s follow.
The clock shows 10h15
